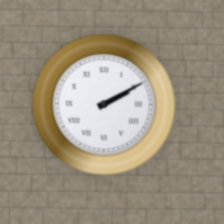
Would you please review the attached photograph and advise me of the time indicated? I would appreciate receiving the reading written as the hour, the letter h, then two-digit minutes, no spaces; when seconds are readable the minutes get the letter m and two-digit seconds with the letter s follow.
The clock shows 2h10
